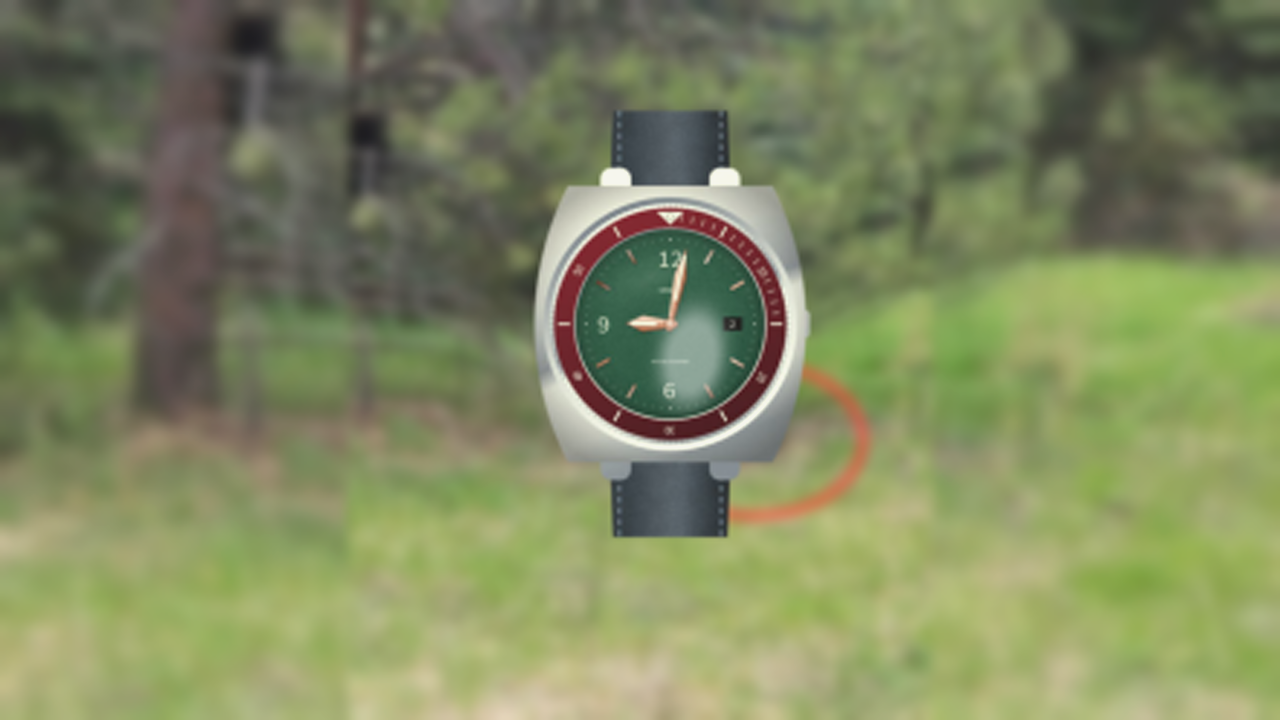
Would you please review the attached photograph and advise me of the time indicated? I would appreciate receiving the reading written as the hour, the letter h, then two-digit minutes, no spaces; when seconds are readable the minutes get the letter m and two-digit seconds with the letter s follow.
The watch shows 9h02
